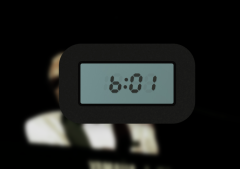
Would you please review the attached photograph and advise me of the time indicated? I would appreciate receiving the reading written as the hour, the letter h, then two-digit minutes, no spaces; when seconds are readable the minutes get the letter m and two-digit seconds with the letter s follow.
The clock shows 6h01
